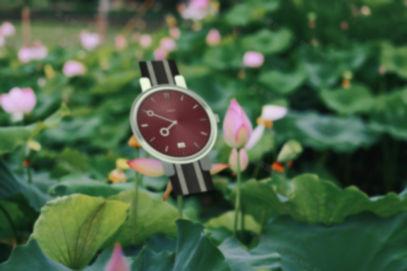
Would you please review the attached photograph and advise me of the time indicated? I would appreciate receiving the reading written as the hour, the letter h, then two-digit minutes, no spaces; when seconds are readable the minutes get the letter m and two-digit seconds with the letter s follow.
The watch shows 7h50
